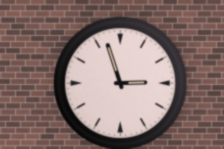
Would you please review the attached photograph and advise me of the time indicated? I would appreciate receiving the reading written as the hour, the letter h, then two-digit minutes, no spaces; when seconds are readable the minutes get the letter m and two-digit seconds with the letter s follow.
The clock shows 2h57
